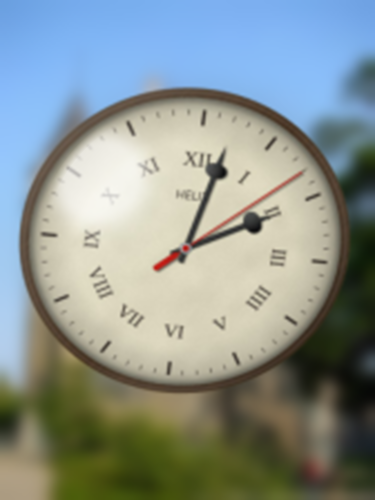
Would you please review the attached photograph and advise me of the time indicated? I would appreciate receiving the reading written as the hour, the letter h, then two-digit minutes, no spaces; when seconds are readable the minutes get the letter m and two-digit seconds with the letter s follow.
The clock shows 2h02m08s
